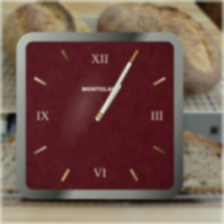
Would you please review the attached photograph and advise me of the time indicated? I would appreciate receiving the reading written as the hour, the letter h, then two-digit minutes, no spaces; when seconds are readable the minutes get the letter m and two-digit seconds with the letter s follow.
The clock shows 1h05
